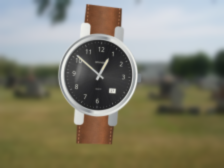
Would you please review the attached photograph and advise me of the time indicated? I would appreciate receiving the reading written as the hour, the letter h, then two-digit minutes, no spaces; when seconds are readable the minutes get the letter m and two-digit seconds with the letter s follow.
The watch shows 12h51
